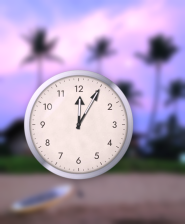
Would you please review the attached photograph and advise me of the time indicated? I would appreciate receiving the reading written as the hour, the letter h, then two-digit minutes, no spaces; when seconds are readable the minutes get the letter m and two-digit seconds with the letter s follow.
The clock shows 12h05
